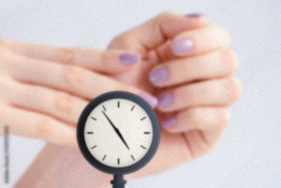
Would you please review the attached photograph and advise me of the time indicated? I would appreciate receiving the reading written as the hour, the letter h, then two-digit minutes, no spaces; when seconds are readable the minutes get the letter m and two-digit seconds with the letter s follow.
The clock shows 4h54
